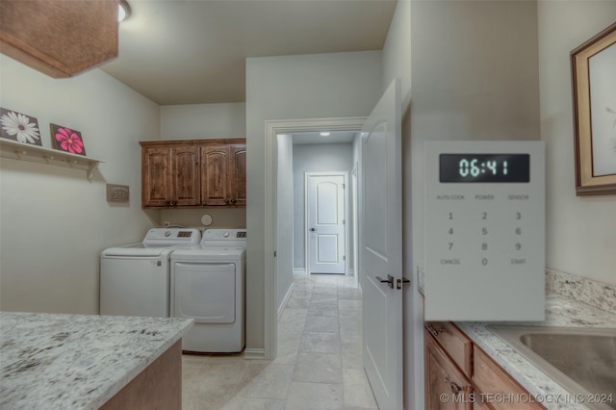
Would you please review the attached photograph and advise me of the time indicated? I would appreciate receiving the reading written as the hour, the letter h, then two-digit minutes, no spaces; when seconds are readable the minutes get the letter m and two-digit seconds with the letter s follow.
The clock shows 6h41
